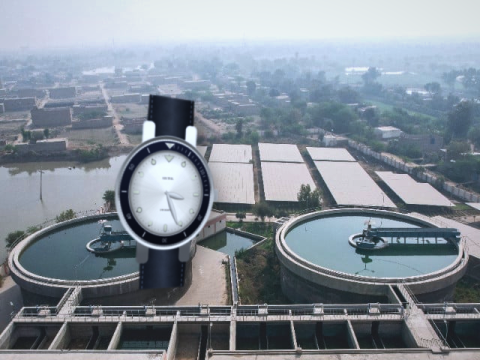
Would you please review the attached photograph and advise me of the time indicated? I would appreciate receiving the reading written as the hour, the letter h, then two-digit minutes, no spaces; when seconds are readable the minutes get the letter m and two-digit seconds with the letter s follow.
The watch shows 3h26
